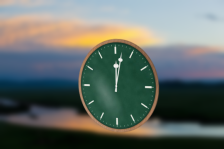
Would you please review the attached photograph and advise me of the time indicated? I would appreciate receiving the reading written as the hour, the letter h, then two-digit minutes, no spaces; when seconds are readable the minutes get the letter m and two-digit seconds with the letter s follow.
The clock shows 12h02
